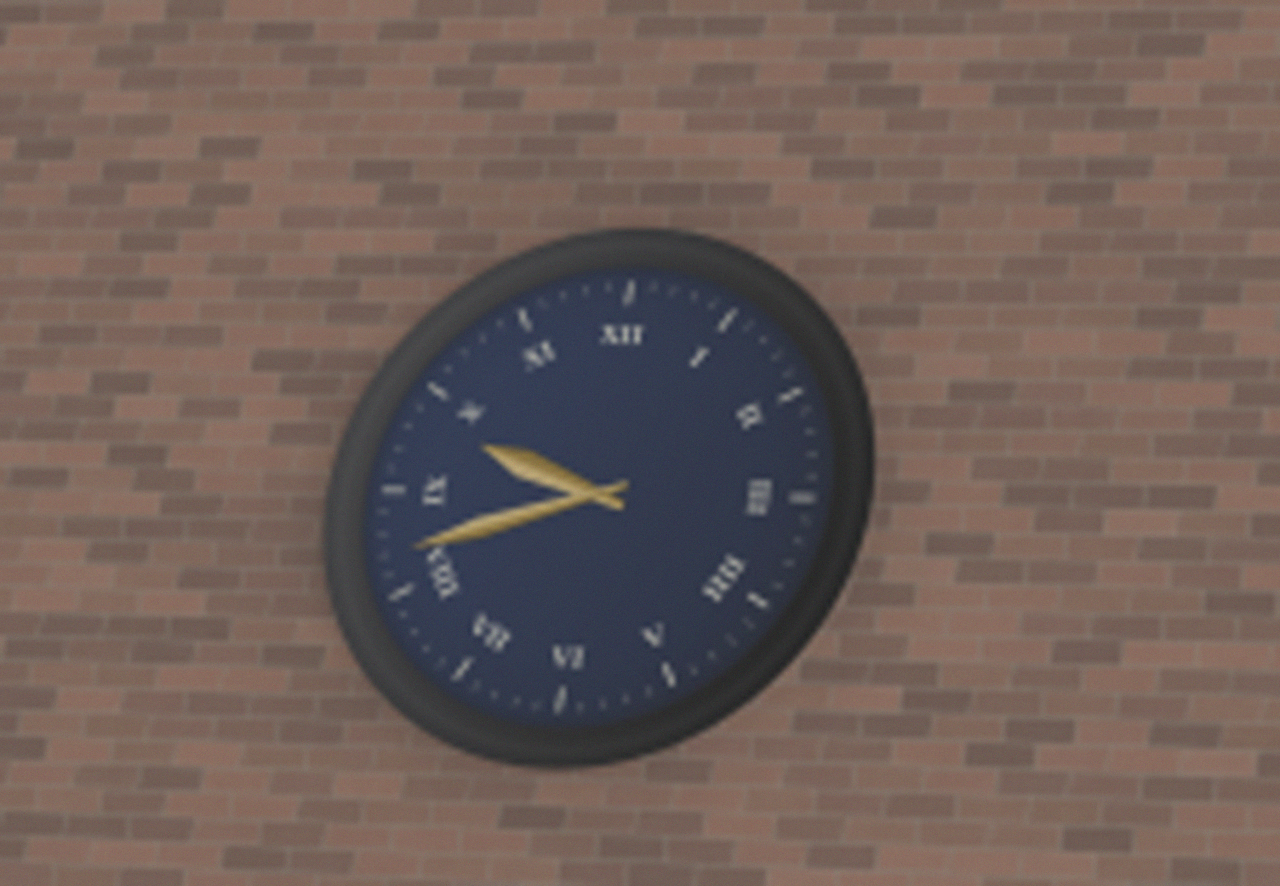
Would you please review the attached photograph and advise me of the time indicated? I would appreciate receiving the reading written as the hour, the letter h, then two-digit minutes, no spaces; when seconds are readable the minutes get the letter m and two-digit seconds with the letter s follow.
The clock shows 9h42
